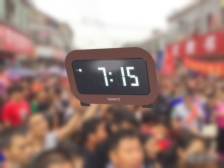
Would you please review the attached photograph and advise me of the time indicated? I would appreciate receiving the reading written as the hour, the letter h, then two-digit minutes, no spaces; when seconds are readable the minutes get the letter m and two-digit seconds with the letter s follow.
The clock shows 7h15
